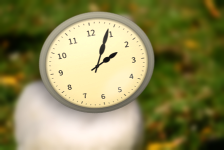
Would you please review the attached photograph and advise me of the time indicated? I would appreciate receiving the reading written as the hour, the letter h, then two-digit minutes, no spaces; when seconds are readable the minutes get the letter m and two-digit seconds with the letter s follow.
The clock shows 2h04
